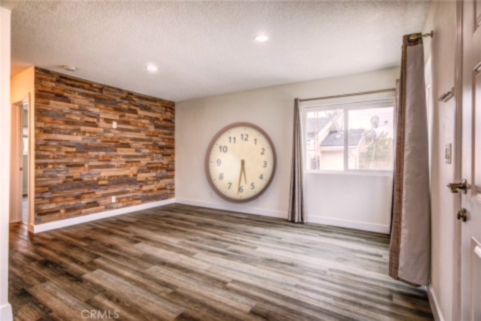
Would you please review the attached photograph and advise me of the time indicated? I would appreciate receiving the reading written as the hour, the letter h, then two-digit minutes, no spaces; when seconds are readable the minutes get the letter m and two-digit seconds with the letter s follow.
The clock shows 5h31
